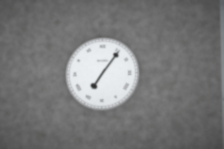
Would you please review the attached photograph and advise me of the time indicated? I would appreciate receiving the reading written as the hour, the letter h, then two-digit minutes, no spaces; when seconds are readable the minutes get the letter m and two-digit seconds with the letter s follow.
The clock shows 7h06
